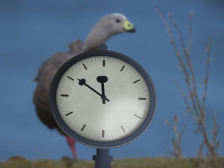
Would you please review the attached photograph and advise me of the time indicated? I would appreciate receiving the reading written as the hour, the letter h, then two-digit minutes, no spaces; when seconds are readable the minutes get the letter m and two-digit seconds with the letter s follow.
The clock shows 11h51
